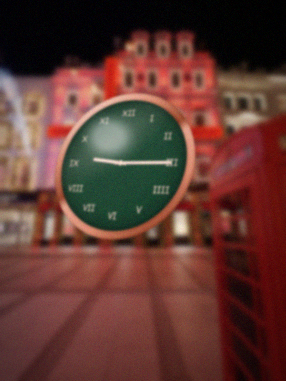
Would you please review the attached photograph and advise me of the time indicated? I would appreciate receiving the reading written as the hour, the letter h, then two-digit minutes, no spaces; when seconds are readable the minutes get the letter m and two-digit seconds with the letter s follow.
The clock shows 9h15
